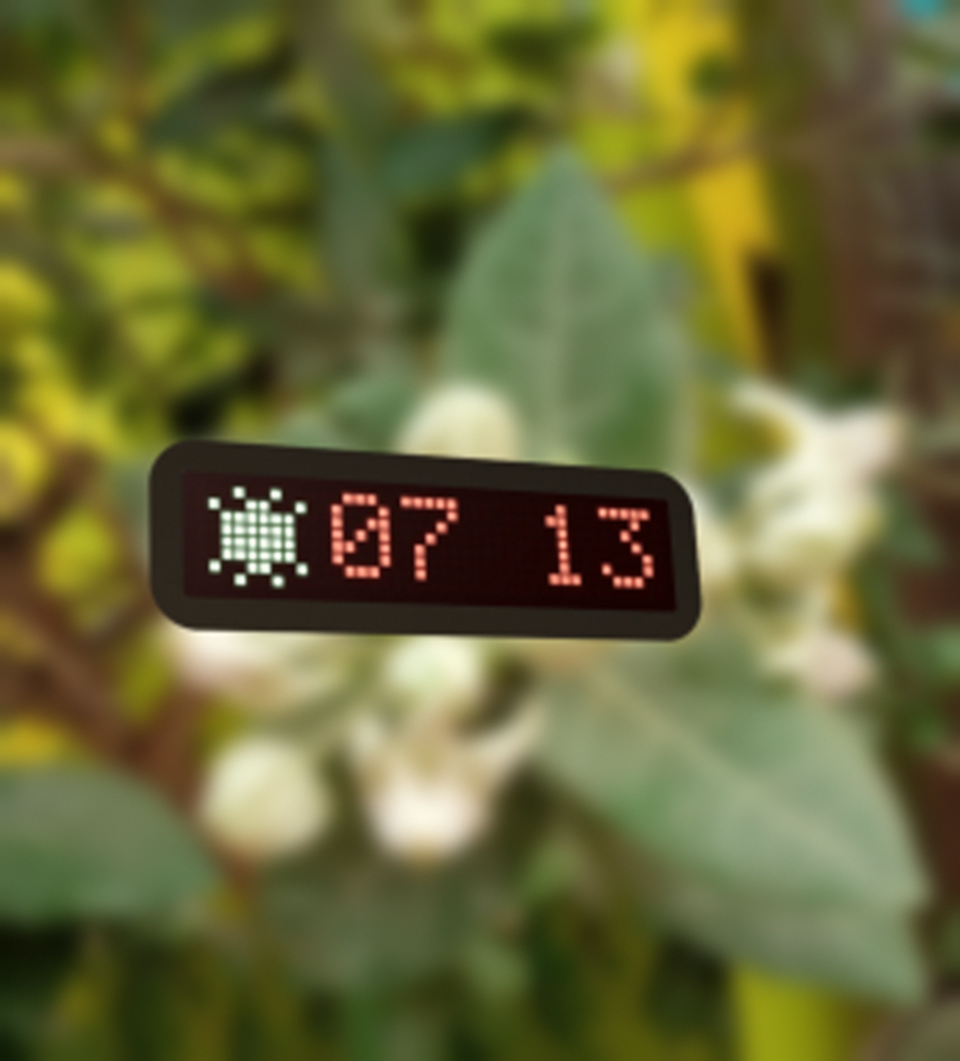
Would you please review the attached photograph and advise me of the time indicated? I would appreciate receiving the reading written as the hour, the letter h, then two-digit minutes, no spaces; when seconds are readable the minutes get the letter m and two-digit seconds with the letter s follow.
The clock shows 7h13
